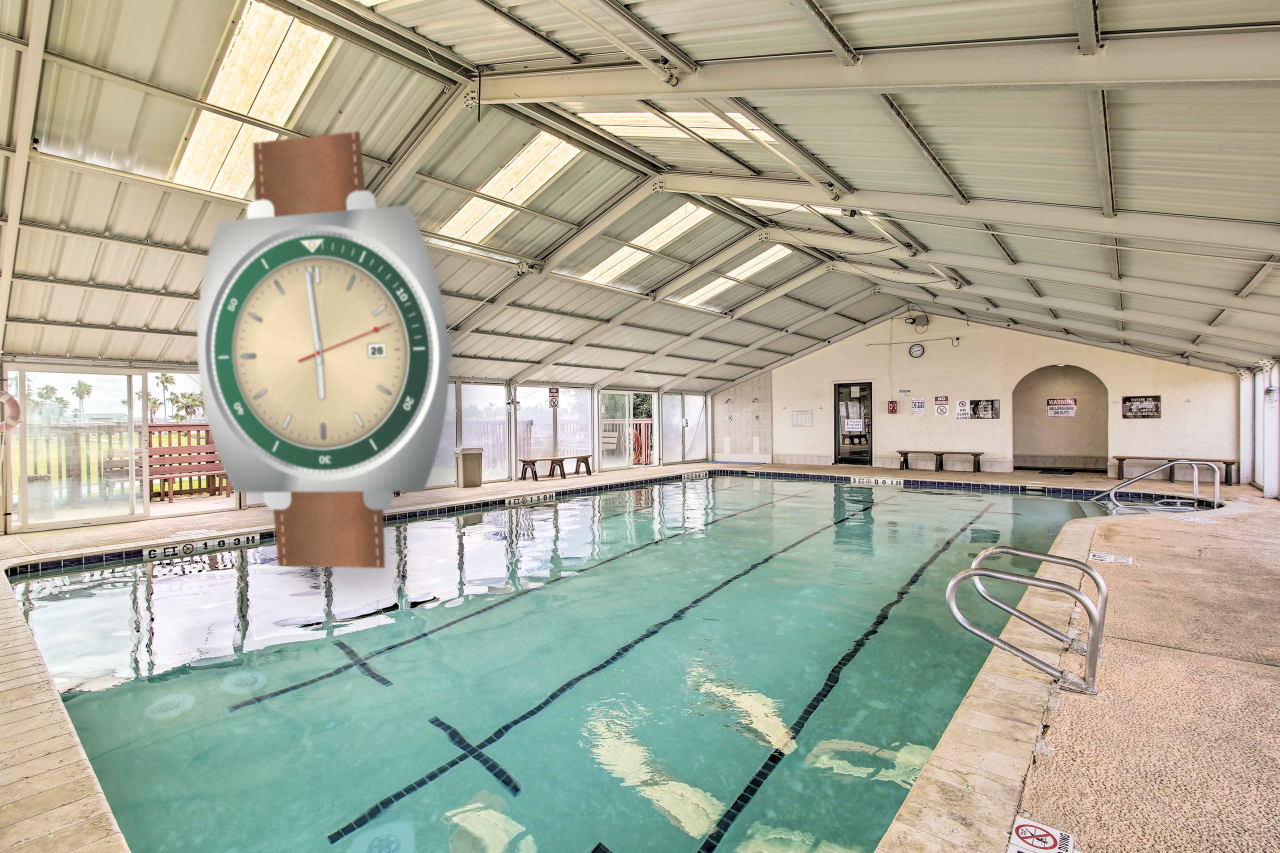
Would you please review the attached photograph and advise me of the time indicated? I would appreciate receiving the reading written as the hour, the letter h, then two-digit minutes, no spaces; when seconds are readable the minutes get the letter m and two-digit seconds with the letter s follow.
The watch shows 5h59m12s
